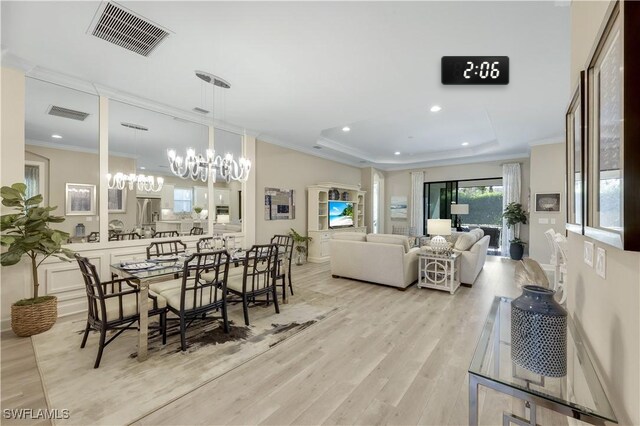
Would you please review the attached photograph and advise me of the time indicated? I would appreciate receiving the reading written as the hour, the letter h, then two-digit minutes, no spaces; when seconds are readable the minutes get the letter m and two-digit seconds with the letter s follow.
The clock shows 2h06
